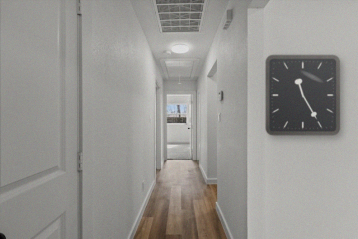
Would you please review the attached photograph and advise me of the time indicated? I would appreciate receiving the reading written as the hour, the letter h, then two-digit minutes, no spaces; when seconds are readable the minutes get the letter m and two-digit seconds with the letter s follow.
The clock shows 11h25
